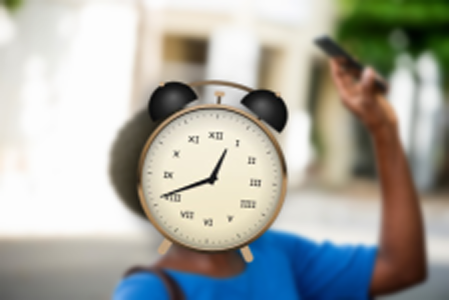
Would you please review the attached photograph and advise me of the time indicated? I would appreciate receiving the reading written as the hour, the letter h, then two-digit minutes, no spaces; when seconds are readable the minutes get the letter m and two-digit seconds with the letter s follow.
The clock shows 12h41
